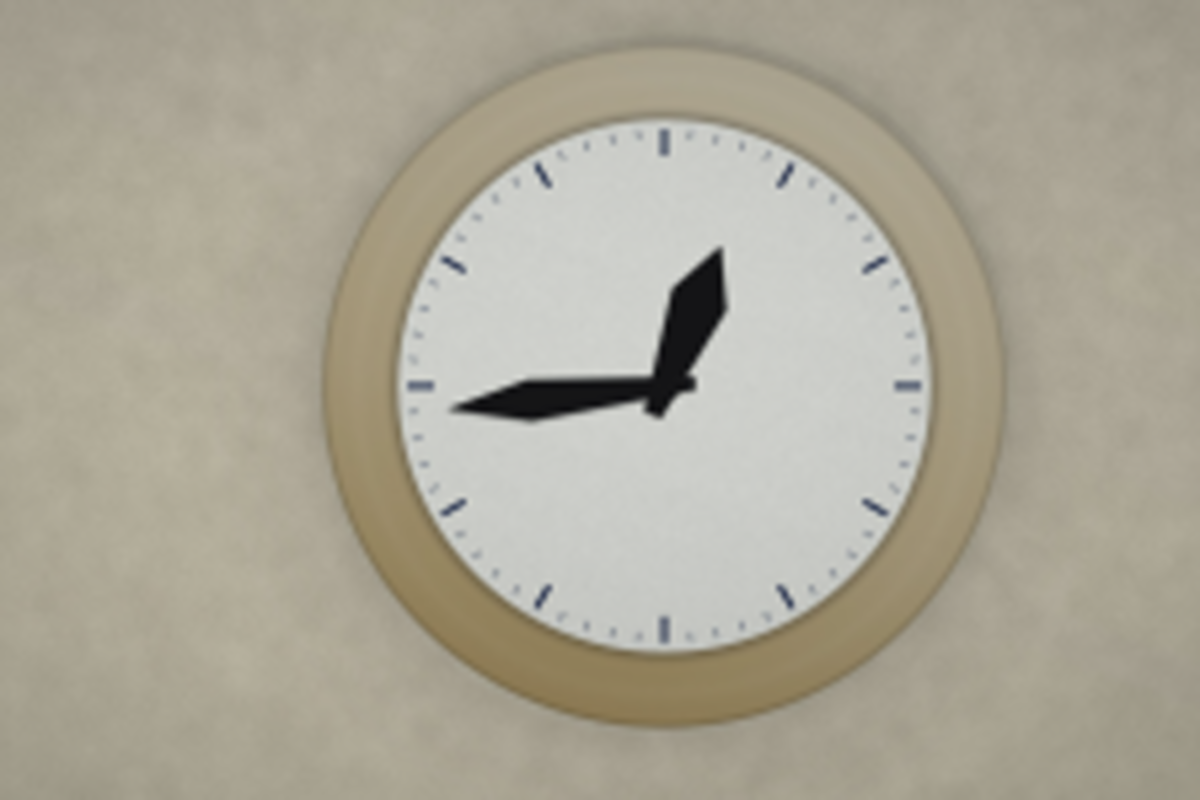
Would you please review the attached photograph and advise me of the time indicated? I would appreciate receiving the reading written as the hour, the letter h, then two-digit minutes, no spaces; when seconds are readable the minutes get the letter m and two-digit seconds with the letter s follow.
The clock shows 12h44
